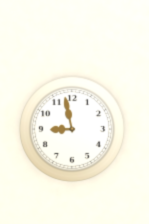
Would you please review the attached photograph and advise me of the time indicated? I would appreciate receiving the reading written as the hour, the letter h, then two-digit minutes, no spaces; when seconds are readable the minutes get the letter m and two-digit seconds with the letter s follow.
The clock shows 8h58
